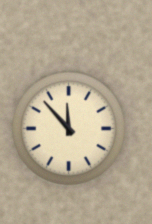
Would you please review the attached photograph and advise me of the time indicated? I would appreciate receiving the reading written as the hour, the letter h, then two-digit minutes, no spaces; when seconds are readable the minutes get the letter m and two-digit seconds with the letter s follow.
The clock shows 11h53
